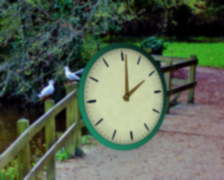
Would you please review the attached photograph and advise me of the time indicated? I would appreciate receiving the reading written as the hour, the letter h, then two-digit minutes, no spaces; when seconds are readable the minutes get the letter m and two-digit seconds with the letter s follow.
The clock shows 2h01
